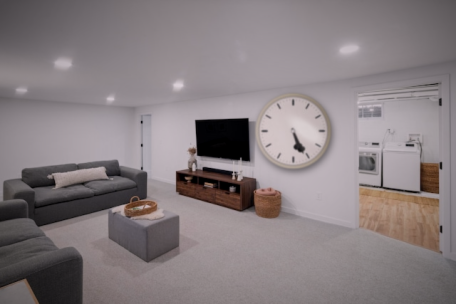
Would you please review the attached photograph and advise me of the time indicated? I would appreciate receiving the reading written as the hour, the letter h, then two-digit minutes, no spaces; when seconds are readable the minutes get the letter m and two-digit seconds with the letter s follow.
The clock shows 5h26
